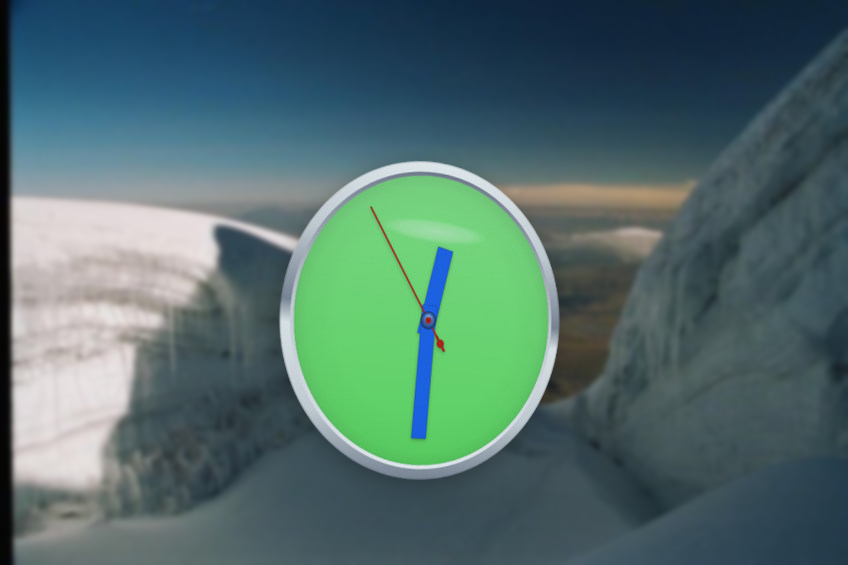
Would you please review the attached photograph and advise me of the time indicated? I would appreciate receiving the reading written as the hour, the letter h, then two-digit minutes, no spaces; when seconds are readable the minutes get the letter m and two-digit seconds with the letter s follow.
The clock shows 12h30m55s
